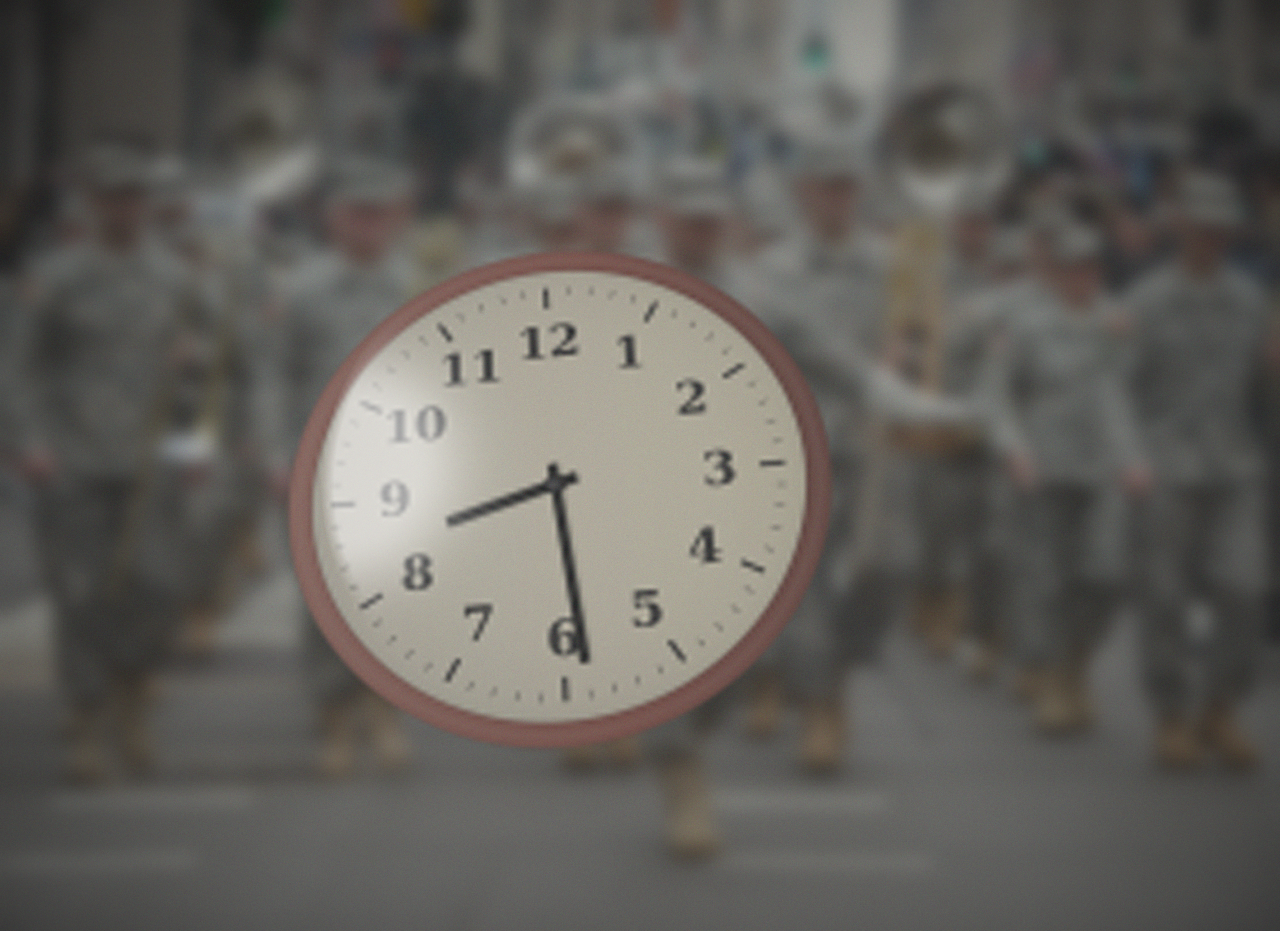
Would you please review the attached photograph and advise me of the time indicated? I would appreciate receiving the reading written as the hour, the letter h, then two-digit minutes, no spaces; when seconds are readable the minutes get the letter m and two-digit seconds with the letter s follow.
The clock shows 8h29
